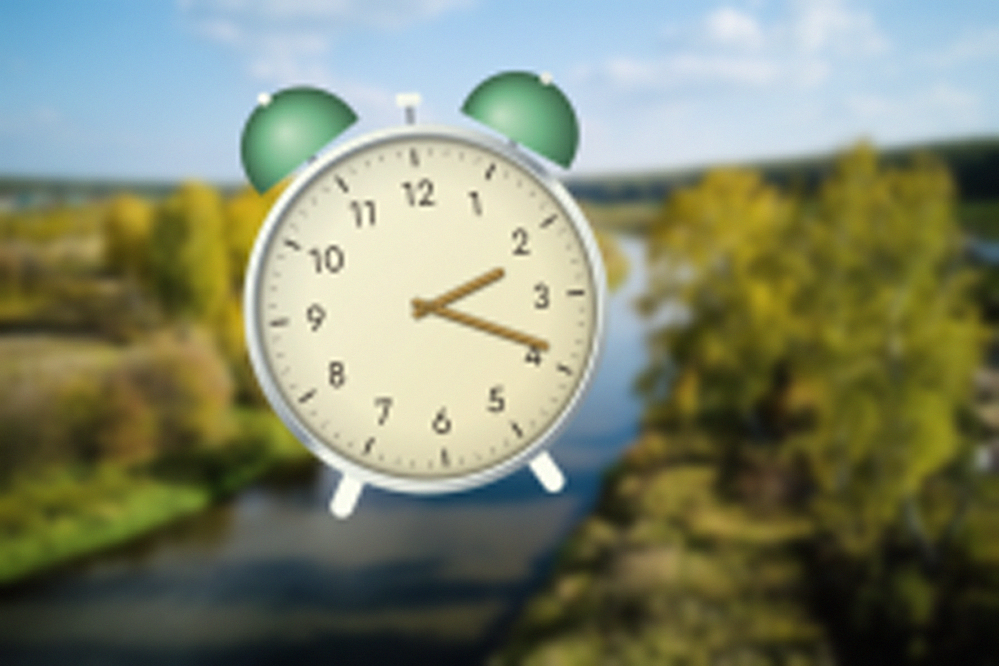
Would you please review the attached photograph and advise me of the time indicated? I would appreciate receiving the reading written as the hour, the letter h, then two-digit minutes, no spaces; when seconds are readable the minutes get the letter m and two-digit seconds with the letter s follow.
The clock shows 2h19
